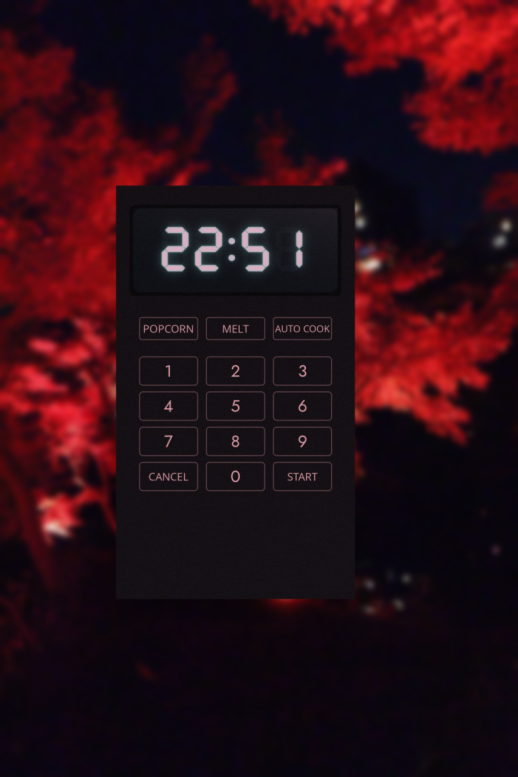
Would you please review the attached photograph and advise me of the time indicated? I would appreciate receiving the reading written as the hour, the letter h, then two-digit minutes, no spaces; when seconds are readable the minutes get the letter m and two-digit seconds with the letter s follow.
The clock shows 22h51
